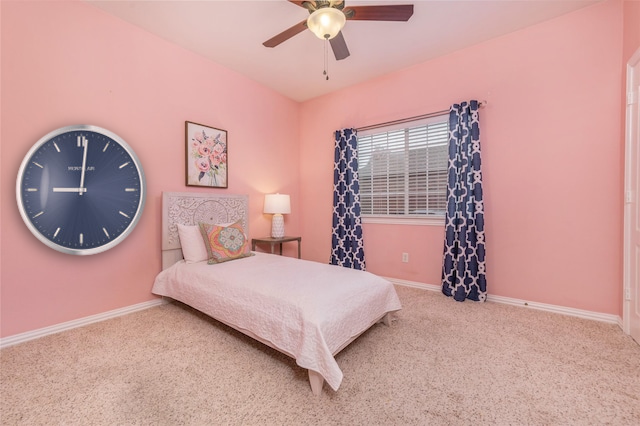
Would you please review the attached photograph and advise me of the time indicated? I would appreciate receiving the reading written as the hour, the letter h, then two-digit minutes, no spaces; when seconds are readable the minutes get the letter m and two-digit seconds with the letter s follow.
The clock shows 9h01
